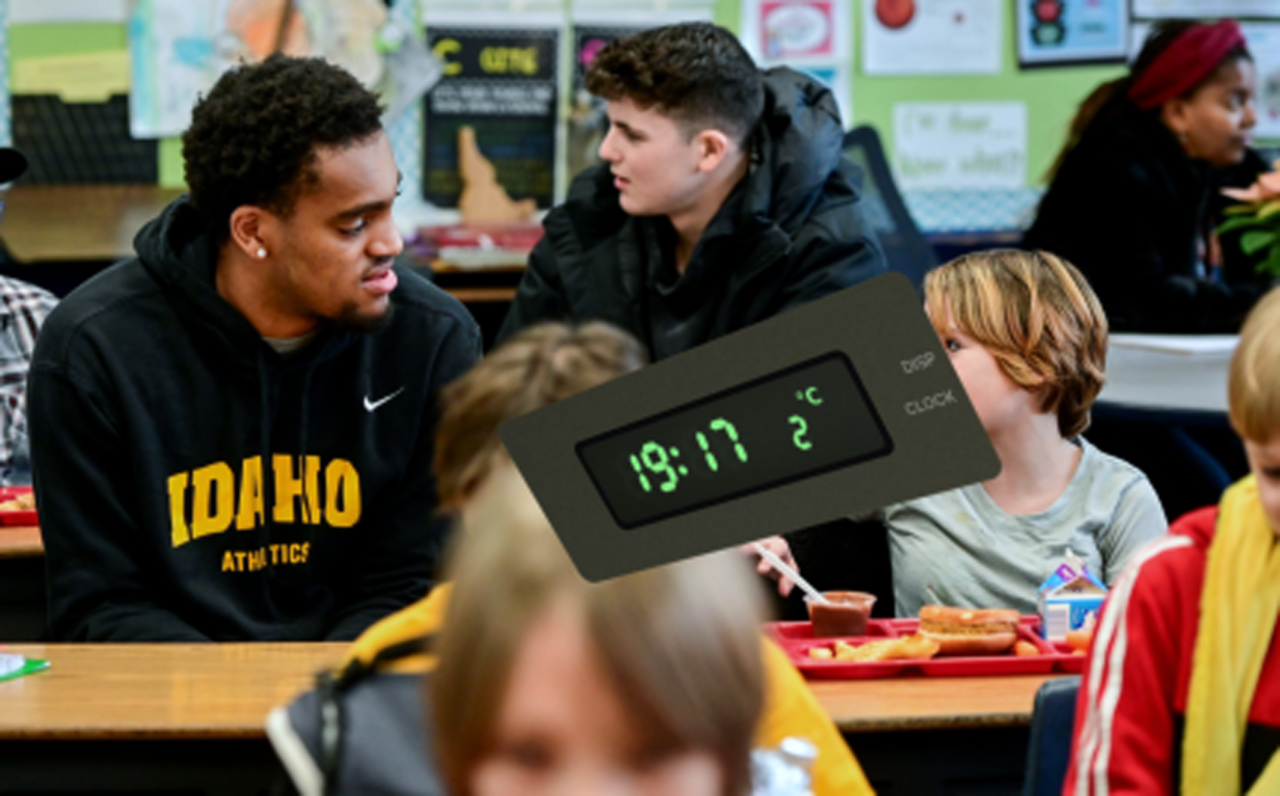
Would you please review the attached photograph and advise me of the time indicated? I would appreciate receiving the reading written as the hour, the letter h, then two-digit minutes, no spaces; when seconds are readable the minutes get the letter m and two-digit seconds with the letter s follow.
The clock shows 19h17
